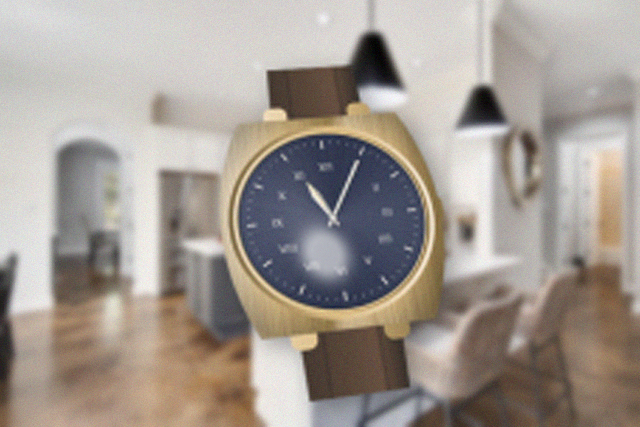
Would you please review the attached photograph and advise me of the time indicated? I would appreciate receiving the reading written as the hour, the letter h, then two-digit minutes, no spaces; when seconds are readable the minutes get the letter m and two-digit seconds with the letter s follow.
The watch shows 11h05
